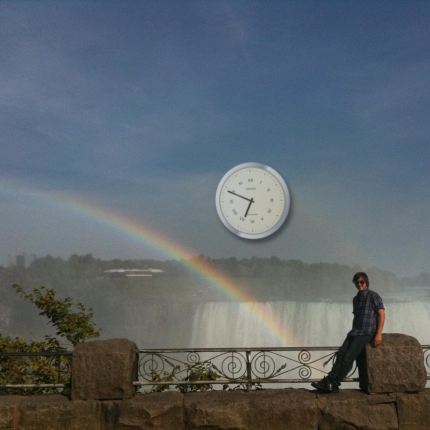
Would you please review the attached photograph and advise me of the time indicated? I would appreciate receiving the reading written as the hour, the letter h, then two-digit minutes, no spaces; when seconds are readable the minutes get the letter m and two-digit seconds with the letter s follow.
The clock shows 6h49
